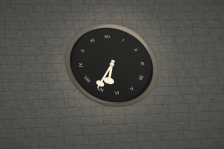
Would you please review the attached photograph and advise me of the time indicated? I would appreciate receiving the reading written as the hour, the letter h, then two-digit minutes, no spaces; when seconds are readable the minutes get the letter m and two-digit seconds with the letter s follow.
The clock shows 6h36
